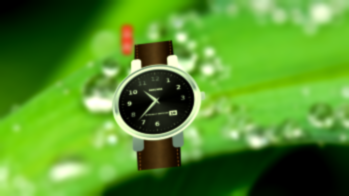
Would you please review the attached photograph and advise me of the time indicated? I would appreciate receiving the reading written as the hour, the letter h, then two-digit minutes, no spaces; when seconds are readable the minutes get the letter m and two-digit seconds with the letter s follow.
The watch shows 10h37
